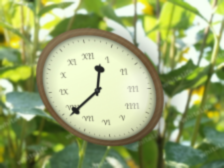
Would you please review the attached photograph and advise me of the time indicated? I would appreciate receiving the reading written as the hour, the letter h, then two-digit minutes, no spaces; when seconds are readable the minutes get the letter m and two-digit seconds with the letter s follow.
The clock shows 12h39
